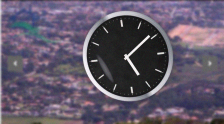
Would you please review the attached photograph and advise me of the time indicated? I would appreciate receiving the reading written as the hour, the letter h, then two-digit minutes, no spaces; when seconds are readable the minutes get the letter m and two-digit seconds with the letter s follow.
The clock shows 5h09
